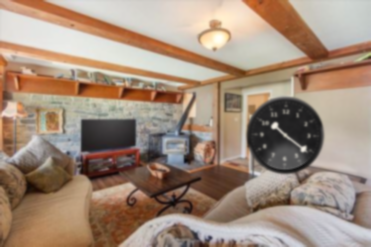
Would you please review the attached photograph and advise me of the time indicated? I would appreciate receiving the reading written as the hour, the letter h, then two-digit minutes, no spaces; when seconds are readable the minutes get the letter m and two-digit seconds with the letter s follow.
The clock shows 10h21
